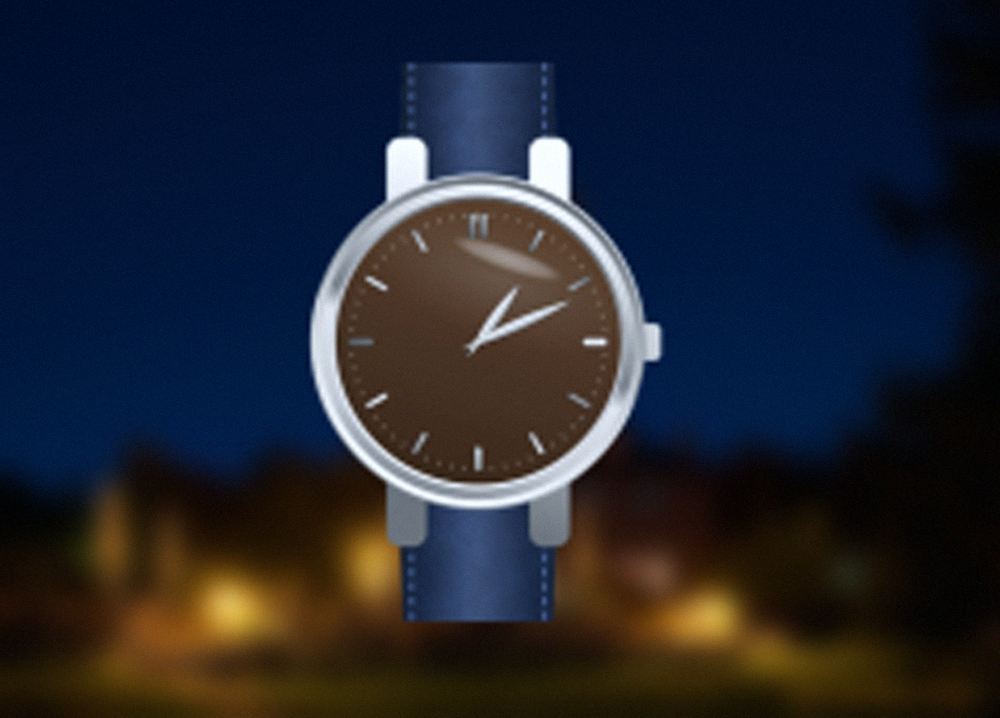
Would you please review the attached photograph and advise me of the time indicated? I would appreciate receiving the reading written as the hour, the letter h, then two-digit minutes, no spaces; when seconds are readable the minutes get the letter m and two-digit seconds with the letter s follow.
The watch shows 1h11
